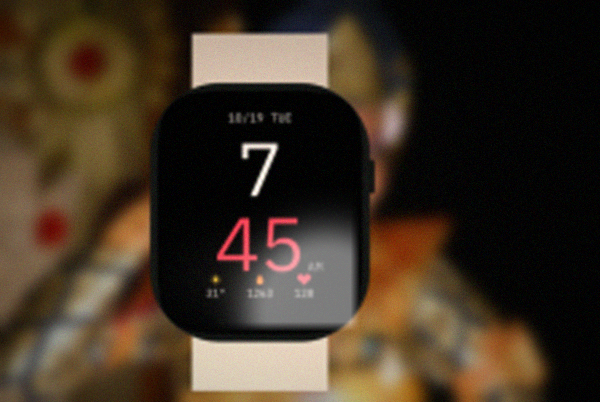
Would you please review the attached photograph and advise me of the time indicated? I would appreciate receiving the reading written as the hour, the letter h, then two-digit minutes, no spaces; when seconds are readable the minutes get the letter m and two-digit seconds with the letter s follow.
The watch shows 7h45
